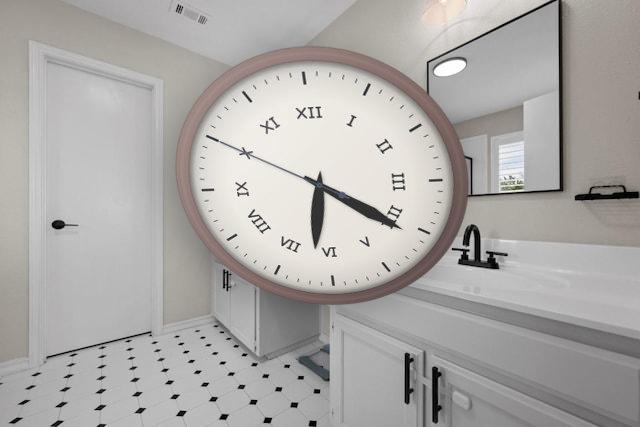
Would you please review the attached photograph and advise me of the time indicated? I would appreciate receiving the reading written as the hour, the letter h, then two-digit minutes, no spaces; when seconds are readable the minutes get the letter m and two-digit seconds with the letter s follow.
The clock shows 6h20m50s
